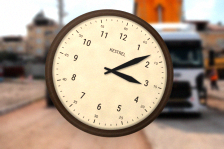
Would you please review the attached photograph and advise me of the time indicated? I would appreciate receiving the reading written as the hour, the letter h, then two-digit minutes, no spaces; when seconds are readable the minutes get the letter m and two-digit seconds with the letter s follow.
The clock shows 3h08
